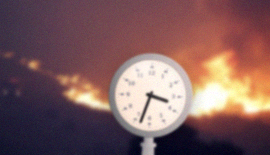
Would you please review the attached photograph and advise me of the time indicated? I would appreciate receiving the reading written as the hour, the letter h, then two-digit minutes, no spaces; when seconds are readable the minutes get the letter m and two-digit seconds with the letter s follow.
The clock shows 3h33
